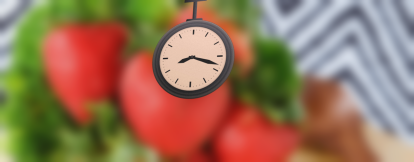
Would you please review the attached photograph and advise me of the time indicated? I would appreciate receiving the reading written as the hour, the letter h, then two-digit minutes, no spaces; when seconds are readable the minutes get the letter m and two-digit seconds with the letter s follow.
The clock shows 8h18
